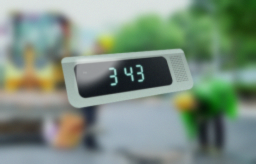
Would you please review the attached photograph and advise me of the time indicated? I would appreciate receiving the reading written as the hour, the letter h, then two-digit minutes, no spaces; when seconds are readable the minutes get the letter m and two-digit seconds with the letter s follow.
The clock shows 3h43
